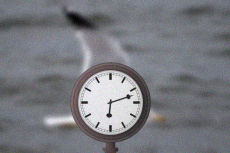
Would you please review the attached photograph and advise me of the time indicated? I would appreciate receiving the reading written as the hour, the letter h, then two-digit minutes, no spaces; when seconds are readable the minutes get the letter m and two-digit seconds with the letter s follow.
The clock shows 6h12
